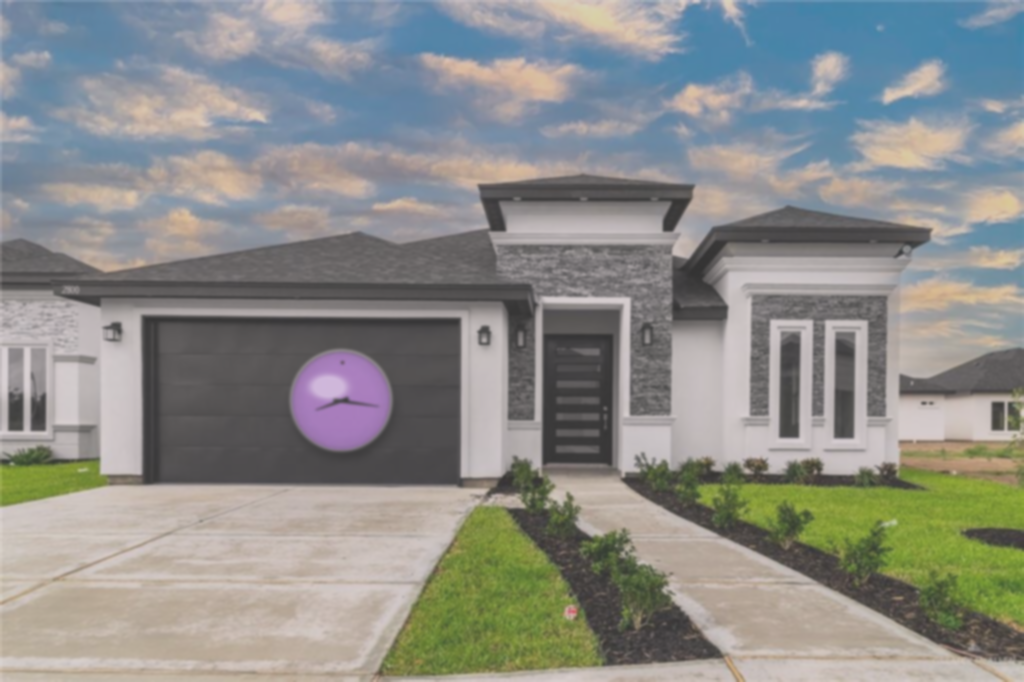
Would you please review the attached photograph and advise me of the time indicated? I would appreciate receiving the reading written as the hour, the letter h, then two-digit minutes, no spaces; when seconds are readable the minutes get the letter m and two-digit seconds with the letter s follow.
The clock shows 8h16
